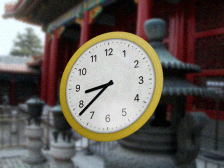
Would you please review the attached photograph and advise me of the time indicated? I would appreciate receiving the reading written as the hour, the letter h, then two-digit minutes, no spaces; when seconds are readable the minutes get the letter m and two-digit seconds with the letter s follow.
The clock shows 8h38
